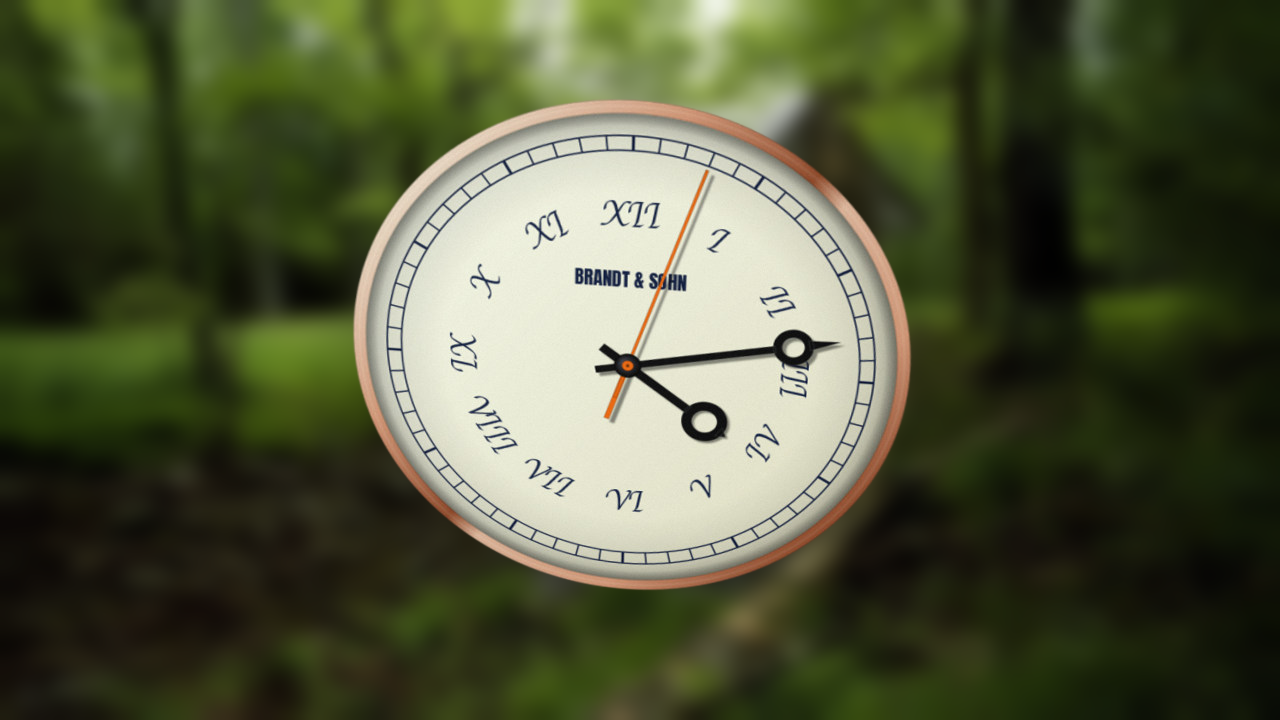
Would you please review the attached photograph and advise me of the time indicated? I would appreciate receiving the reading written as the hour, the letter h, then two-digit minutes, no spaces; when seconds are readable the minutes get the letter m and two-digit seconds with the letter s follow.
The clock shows 4h13m03s
